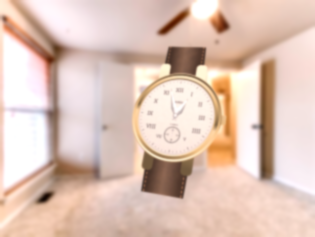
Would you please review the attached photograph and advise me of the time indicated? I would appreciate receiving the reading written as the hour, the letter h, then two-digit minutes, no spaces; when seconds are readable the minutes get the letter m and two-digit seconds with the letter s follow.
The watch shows 12h57
